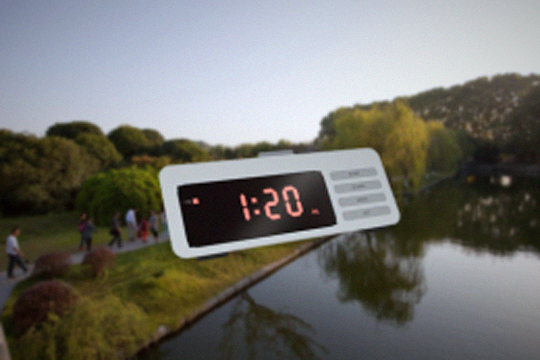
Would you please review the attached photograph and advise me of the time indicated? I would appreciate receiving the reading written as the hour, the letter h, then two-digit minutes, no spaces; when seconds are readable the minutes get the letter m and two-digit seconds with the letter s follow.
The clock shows 1h20
